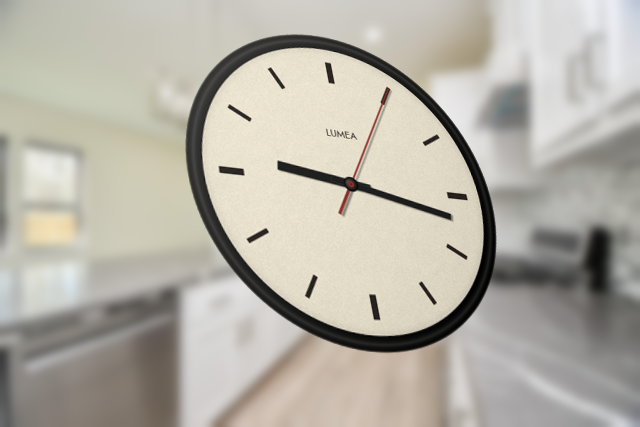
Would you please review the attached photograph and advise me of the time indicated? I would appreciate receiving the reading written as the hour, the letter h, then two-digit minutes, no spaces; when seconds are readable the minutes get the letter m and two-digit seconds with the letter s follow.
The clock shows 9h17m05s
